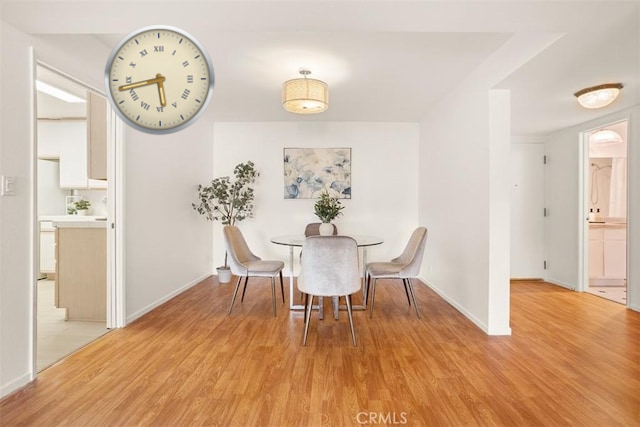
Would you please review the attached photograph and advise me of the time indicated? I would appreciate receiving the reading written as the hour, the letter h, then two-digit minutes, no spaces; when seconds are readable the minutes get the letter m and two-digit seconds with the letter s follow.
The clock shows 5h43
